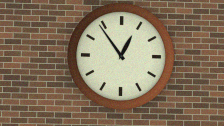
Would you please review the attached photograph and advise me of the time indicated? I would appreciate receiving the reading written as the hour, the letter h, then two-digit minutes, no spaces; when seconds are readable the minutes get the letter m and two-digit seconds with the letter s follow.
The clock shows 12h54
